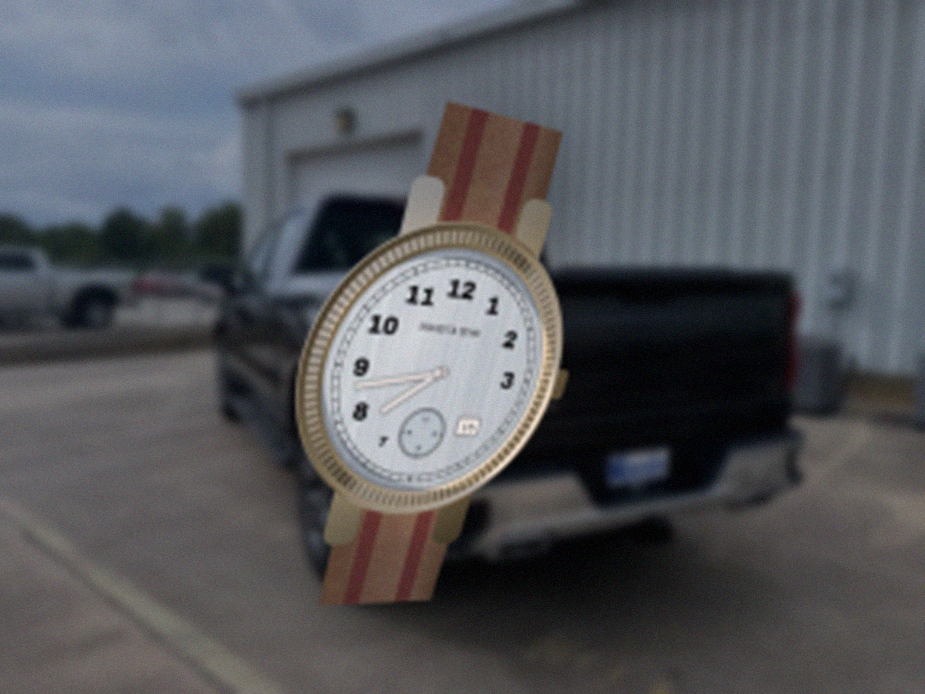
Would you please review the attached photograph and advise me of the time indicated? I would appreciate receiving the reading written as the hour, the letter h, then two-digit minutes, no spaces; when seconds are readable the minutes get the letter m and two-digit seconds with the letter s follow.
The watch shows 7h43
